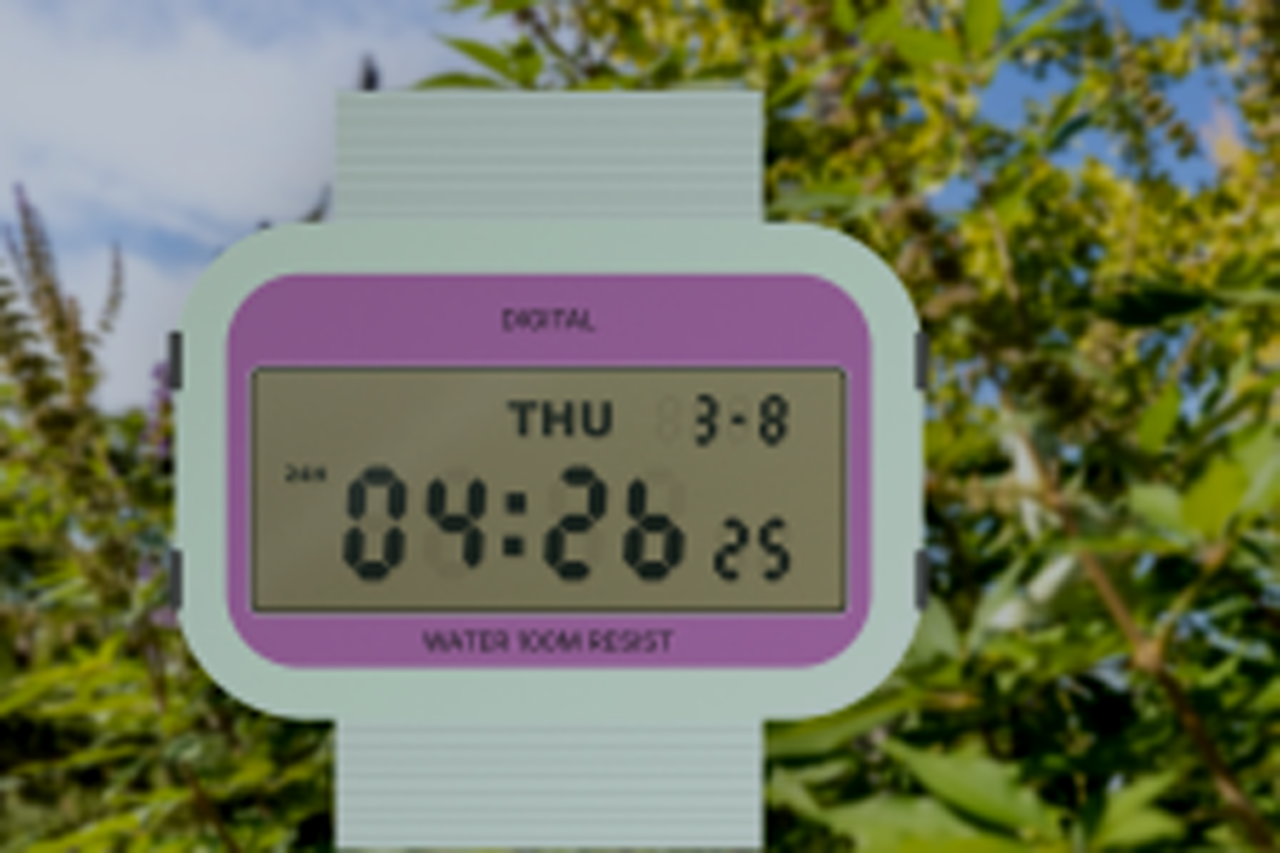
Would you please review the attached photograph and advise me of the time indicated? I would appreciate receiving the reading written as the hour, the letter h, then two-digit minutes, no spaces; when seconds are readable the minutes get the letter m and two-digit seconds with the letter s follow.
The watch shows 4h26m25s
